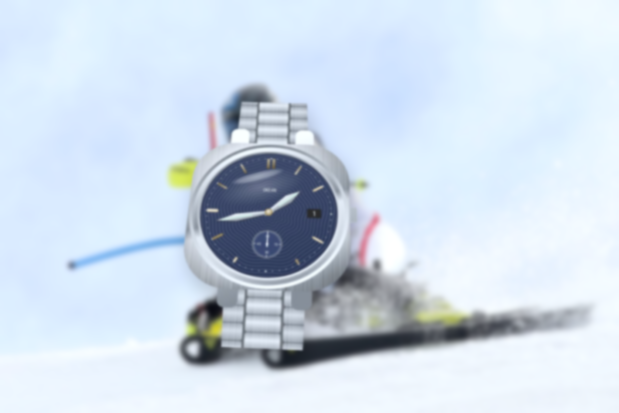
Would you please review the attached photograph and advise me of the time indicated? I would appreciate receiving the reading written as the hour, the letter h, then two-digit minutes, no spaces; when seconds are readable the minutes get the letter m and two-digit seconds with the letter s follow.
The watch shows 1h43
